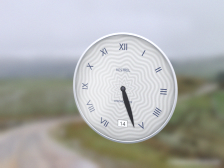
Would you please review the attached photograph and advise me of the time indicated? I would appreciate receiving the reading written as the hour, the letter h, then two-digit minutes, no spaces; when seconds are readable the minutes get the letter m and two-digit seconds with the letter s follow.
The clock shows 5h27
